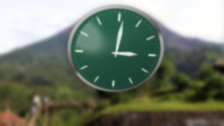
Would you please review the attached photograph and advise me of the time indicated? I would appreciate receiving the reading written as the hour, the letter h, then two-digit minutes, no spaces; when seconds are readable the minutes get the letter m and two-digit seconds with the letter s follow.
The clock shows 3h01
